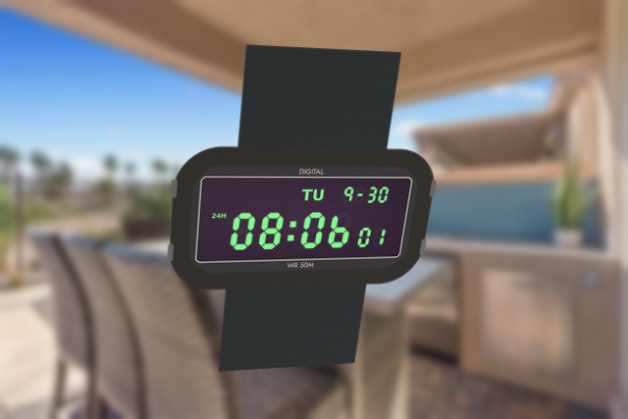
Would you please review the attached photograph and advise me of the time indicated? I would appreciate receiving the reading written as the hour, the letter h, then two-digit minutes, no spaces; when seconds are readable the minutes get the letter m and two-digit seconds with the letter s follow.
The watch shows 8h06m01s
